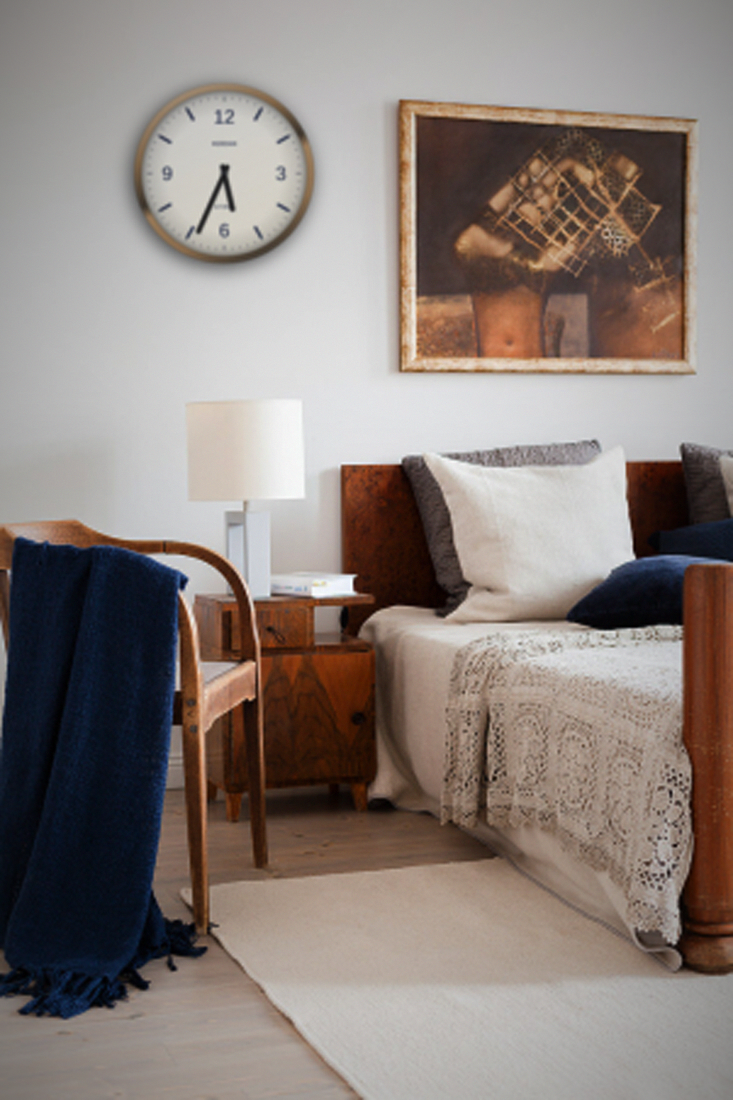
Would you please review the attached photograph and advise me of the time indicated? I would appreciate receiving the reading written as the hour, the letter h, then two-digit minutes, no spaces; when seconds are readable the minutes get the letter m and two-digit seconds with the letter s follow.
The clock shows 5h34
